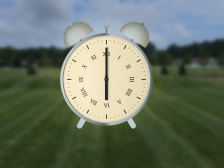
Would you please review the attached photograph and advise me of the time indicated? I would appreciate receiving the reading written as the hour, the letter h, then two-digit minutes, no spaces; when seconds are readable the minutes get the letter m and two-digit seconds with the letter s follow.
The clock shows 6h00
